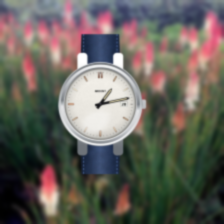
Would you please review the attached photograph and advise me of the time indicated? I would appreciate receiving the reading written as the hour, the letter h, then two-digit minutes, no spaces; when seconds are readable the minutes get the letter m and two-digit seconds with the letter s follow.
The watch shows 1h13
